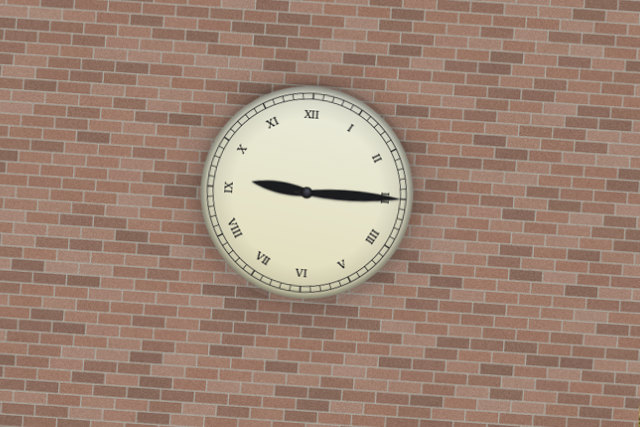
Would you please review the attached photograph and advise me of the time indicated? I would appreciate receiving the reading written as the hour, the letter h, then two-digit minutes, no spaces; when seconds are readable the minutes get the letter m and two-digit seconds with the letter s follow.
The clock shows 9h15
